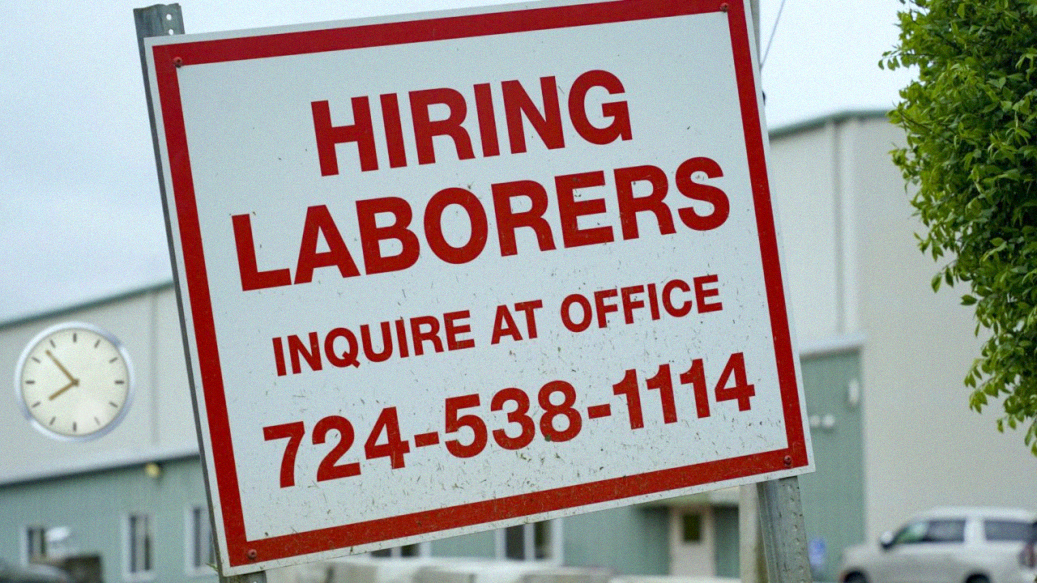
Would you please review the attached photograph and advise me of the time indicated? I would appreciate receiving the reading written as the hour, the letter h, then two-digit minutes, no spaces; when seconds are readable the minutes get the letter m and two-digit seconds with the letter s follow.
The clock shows 7h53
